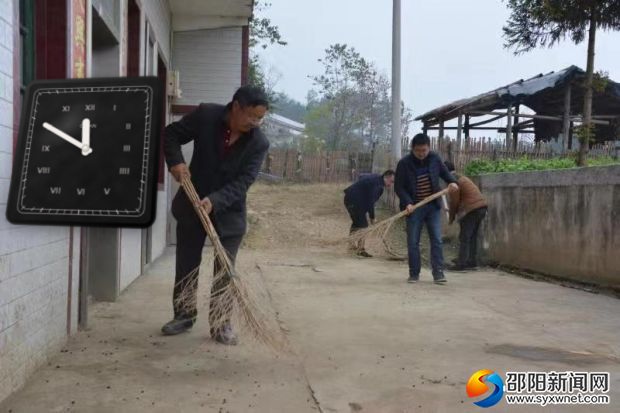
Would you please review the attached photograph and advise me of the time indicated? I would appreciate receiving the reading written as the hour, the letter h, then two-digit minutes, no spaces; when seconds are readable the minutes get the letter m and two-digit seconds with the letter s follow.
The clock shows 11h50
